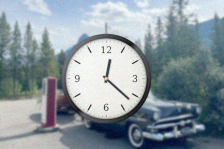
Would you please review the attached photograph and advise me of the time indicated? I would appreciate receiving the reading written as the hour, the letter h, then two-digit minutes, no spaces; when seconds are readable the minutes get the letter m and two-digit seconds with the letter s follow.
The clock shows 12h22
